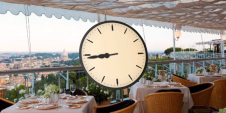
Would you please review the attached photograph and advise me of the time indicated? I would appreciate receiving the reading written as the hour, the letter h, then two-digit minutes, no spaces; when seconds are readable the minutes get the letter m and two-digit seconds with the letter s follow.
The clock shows 8h44
